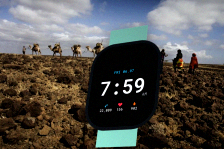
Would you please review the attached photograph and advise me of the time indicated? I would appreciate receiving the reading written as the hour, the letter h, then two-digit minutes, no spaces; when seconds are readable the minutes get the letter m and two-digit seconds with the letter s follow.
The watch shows 7h59
